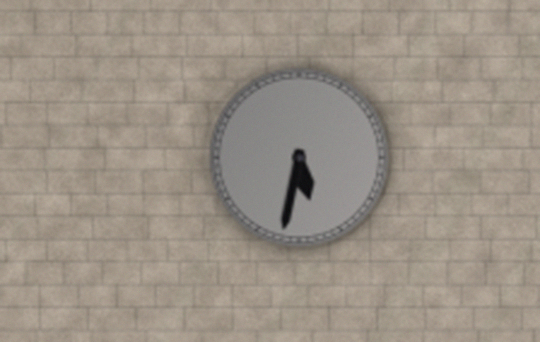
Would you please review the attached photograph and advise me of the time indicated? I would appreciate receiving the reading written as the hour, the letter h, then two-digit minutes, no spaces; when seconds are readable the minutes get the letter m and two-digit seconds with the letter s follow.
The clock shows 5h32
